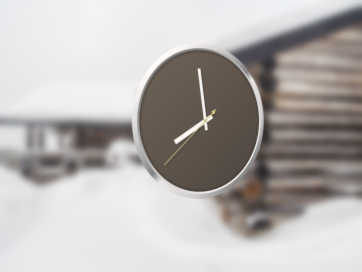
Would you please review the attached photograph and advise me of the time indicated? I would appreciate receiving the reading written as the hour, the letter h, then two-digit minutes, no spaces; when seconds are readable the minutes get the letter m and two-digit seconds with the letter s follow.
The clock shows 7h58m38s
